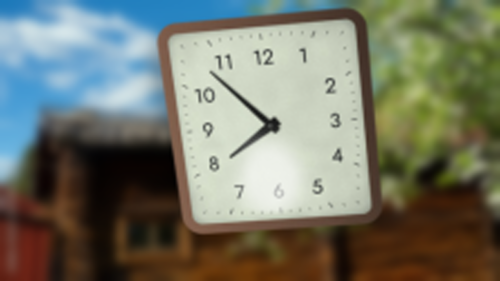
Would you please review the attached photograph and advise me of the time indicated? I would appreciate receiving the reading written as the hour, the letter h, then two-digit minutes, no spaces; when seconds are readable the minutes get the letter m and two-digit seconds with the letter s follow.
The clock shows 7h53
